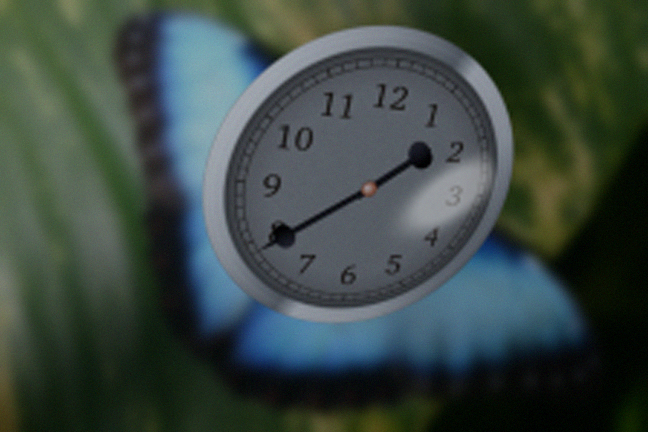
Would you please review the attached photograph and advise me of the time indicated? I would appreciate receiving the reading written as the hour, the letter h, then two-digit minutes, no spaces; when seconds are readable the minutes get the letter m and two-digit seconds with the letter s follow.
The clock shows 1h39
